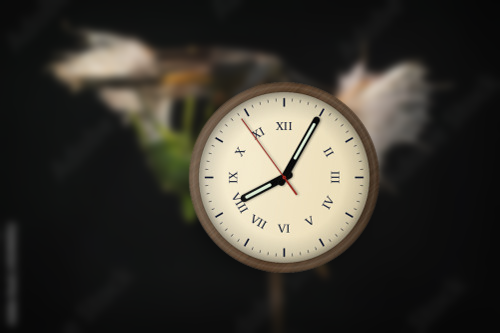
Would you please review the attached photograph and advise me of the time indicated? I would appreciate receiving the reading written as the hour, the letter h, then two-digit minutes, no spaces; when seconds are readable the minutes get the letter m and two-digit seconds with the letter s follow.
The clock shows 8h04m54s
